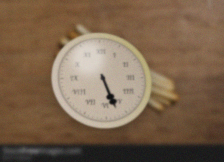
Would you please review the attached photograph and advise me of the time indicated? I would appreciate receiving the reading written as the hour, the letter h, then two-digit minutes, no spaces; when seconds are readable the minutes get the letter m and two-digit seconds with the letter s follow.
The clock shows 5h27
